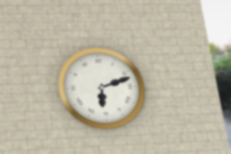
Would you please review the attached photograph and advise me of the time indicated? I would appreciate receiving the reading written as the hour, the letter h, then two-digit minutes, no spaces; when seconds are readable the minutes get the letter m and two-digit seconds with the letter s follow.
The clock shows 6h12
